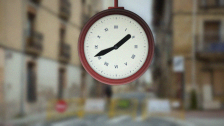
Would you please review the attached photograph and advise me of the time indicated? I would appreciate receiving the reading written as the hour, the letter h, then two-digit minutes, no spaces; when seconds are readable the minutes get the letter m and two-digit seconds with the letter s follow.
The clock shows 1h41
